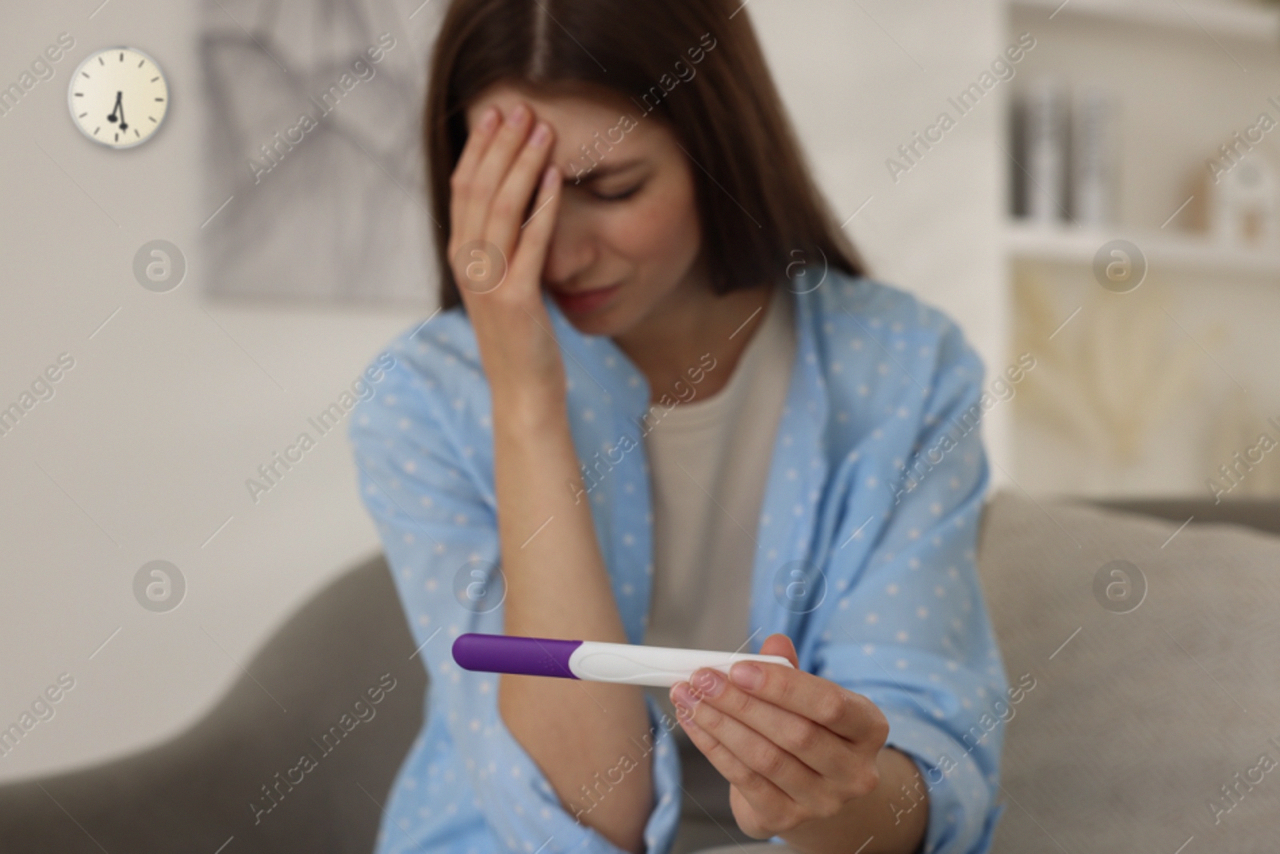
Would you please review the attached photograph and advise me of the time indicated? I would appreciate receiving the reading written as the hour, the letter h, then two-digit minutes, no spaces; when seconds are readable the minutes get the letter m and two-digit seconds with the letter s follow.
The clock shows 6h28
